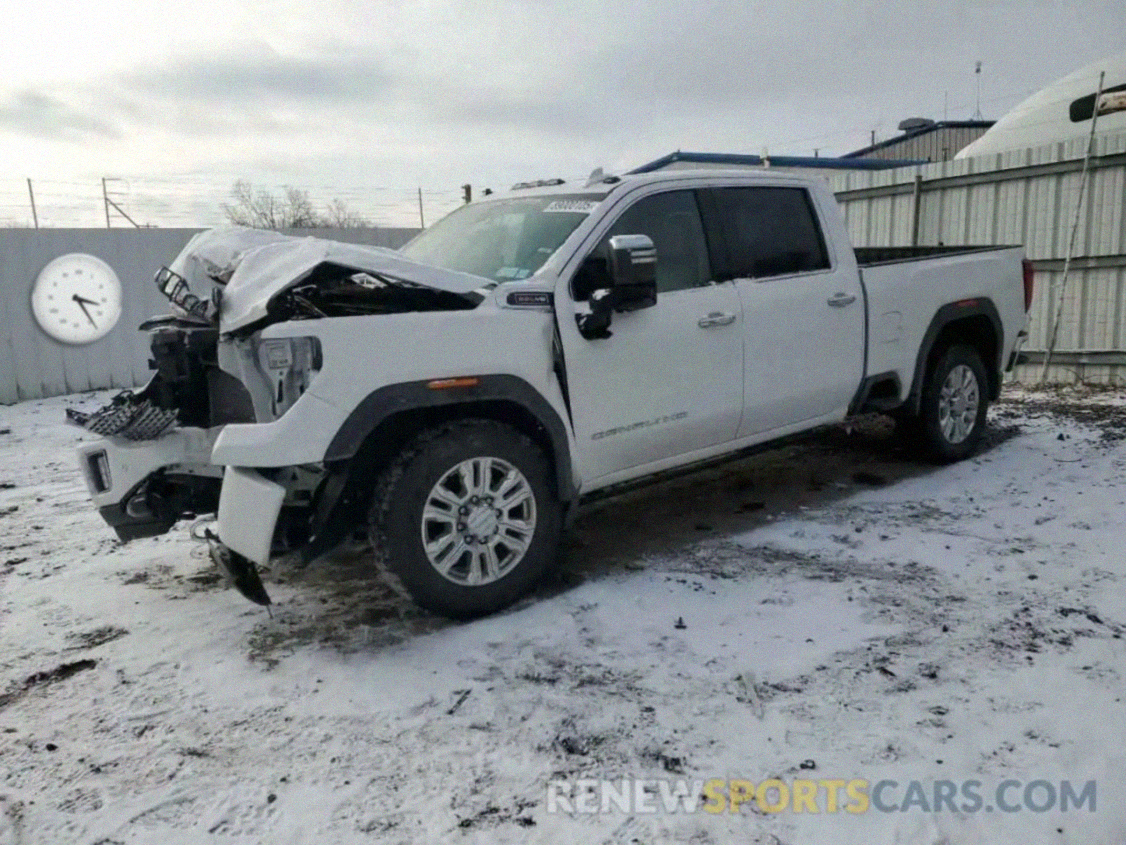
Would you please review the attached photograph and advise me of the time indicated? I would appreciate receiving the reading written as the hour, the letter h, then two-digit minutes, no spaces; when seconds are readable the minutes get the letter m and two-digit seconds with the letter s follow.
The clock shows 3h24
